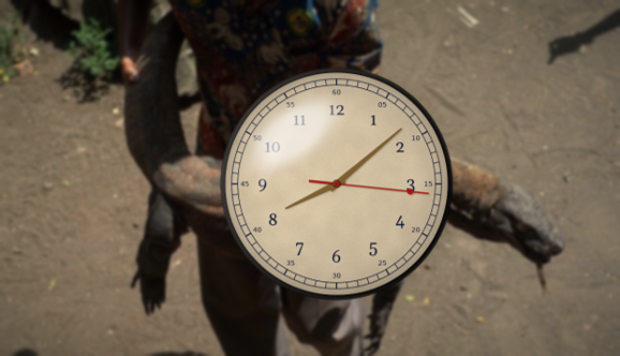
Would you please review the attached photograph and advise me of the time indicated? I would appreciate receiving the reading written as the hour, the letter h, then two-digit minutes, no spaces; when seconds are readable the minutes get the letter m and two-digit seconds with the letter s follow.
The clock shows 8h08m16s
